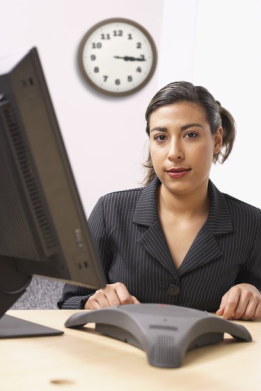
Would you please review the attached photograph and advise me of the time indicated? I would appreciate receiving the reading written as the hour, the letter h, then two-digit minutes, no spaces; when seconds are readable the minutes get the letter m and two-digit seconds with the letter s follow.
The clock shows 3h16
